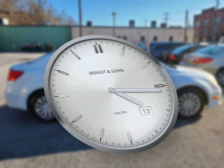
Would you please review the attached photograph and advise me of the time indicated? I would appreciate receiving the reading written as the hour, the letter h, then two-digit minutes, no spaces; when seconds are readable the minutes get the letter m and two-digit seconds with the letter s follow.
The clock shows 4h16
